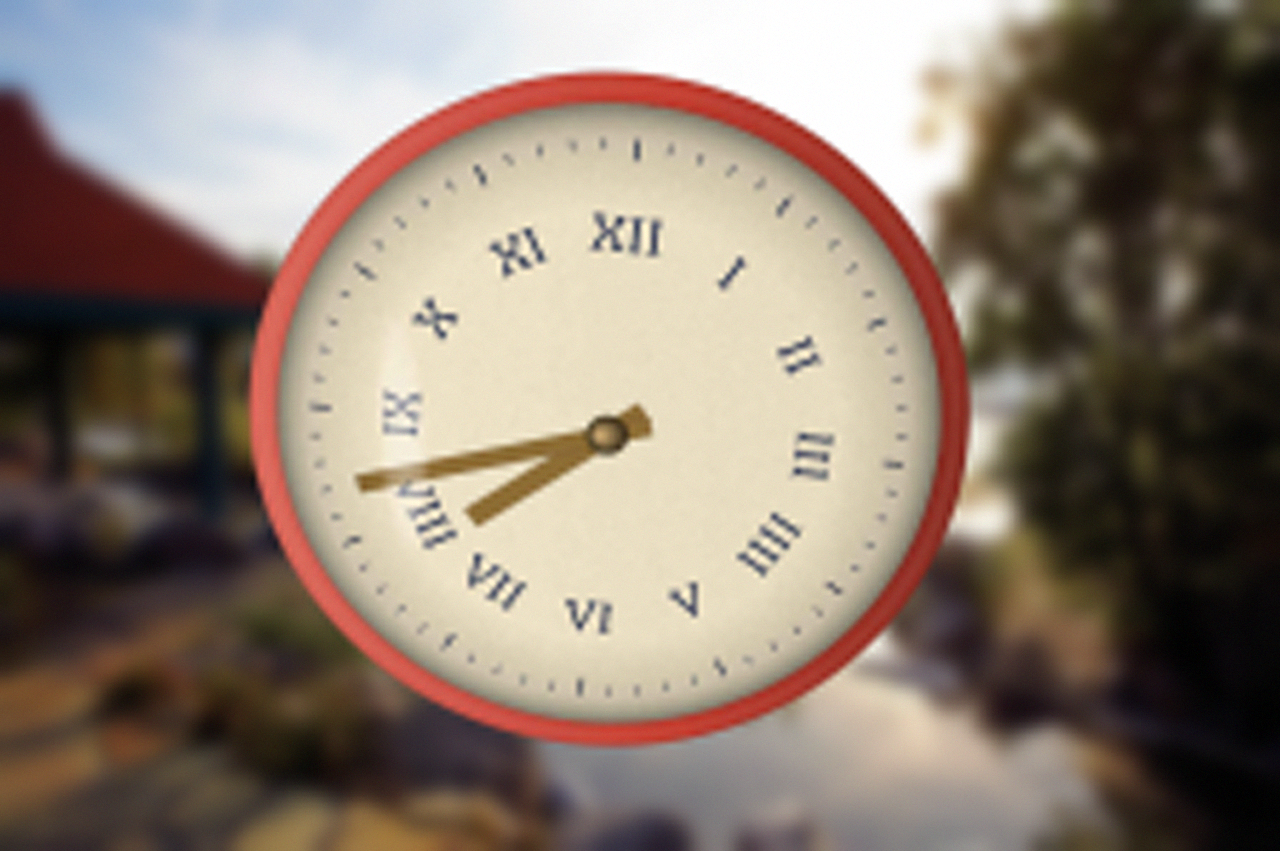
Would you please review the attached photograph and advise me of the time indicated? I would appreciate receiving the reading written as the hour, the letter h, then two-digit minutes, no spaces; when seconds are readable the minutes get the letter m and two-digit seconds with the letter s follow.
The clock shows 7h42
